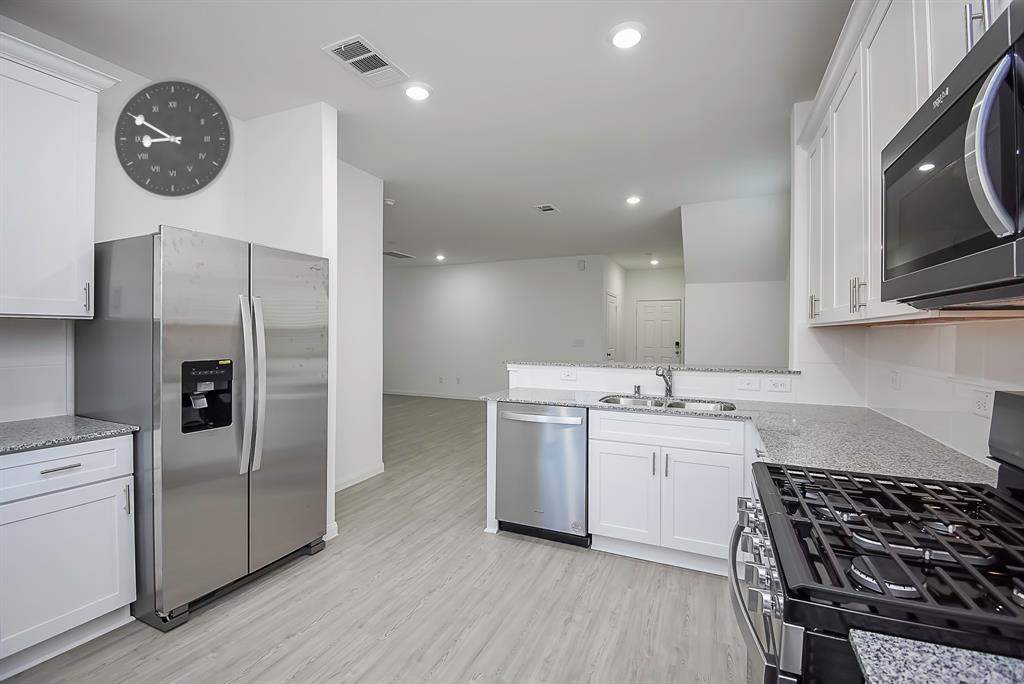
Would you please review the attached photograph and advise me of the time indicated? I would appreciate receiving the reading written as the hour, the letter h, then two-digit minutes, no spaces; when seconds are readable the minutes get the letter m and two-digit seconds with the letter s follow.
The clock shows 8h50
